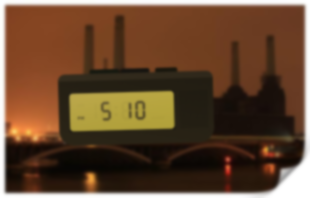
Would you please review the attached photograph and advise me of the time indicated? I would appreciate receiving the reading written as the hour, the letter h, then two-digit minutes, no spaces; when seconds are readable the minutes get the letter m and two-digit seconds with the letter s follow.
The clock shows 5h10
